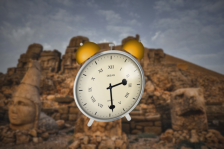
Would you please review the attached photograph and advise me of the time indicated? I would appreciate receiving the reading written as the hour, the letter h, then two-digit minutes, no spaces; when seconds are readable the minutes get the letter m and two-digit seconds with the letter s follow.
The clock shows 2h29
